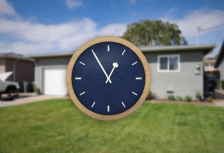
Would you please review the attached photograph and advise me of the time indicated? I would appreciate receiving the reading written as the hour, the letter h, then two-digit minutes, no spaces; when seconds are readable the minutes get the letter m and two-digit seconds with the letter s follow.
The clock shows 12h55
